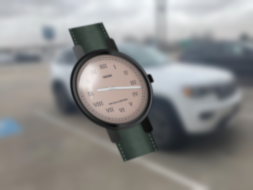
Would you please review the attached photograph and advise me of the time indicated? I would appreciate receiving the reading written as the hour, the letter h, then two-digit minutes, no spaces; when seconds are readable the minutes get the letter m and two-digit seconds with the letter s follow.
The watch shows 9h17
